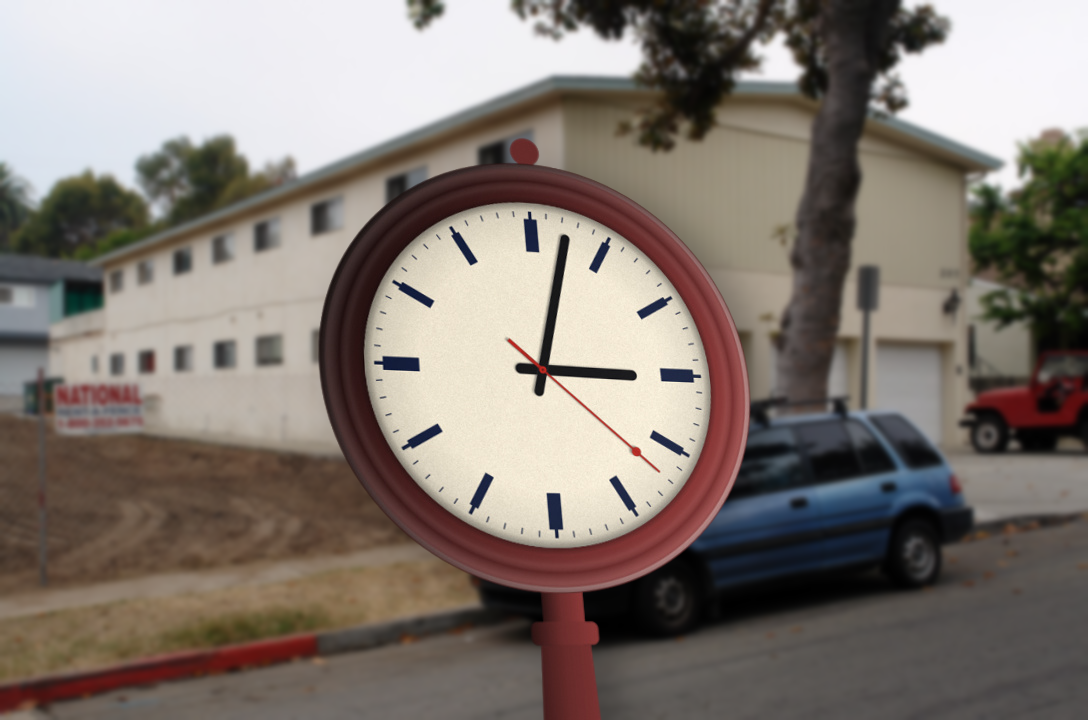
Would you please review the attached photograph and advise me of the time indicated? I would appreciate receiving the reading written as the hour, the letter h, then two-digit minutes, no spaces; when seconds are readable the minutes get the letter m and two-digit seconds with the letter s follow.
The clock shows 3h02m22s
